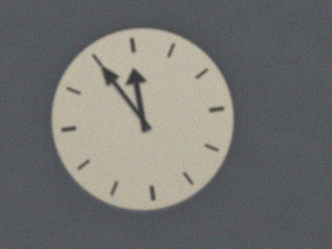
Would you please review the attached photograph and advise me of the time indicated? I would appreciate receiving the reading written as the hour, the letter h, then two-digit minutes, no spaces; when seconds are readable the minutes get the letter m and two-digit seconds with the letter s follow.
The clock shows 11h55
